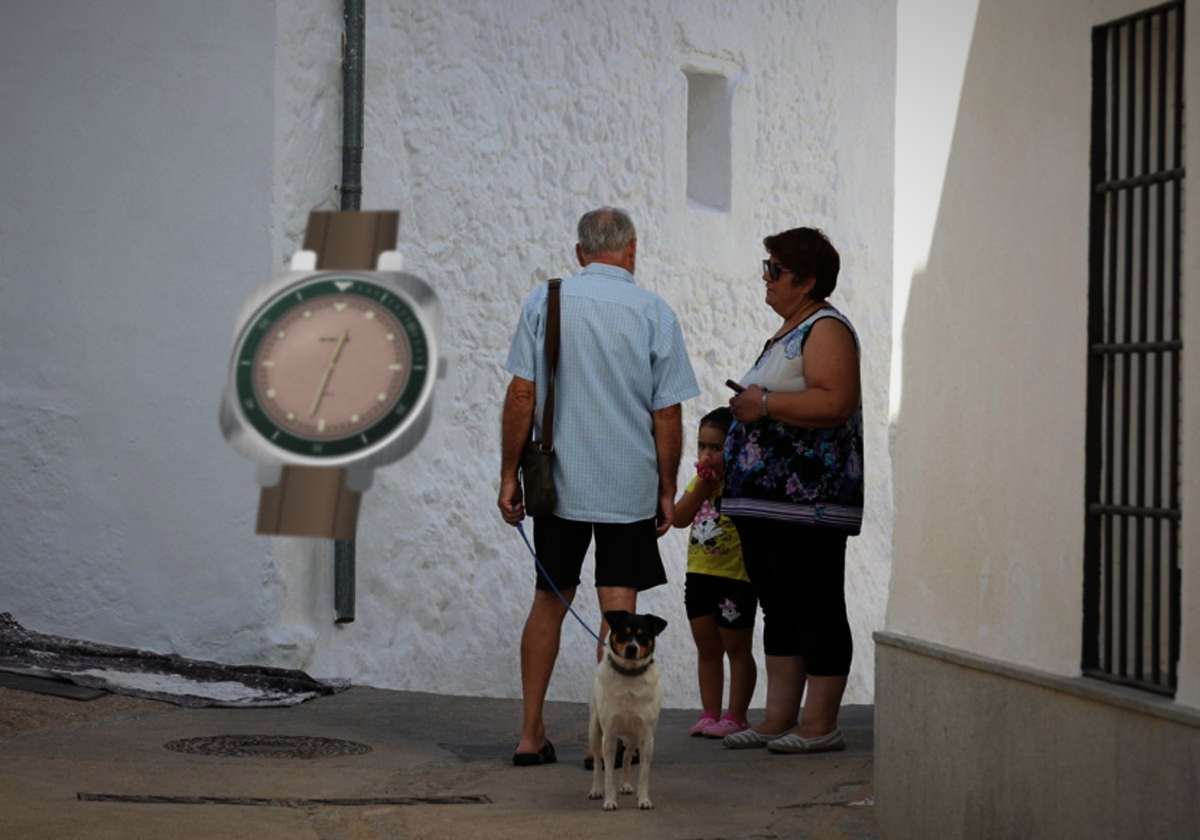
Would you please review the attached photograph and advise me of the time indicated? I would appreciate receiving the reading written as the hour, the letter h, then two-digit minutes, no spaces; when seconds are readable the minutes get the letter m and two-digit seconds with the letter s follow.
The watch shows 12h32
